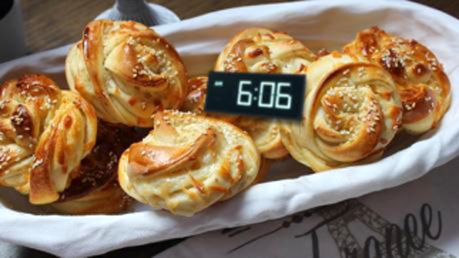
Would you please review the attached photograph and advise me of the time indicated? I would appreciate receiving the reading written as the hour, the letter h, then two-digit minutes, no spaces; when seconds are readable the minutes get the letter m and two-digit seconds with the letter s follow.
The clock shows 6h06
